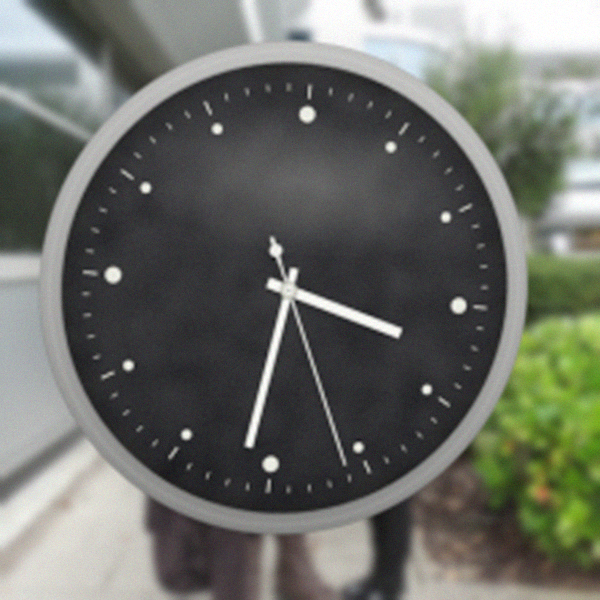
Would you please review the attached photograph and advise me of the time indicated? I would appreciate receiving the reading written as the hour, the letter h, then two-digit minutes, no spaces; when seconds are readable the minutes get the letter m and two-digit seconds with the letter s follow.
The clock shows 3h31m26s
